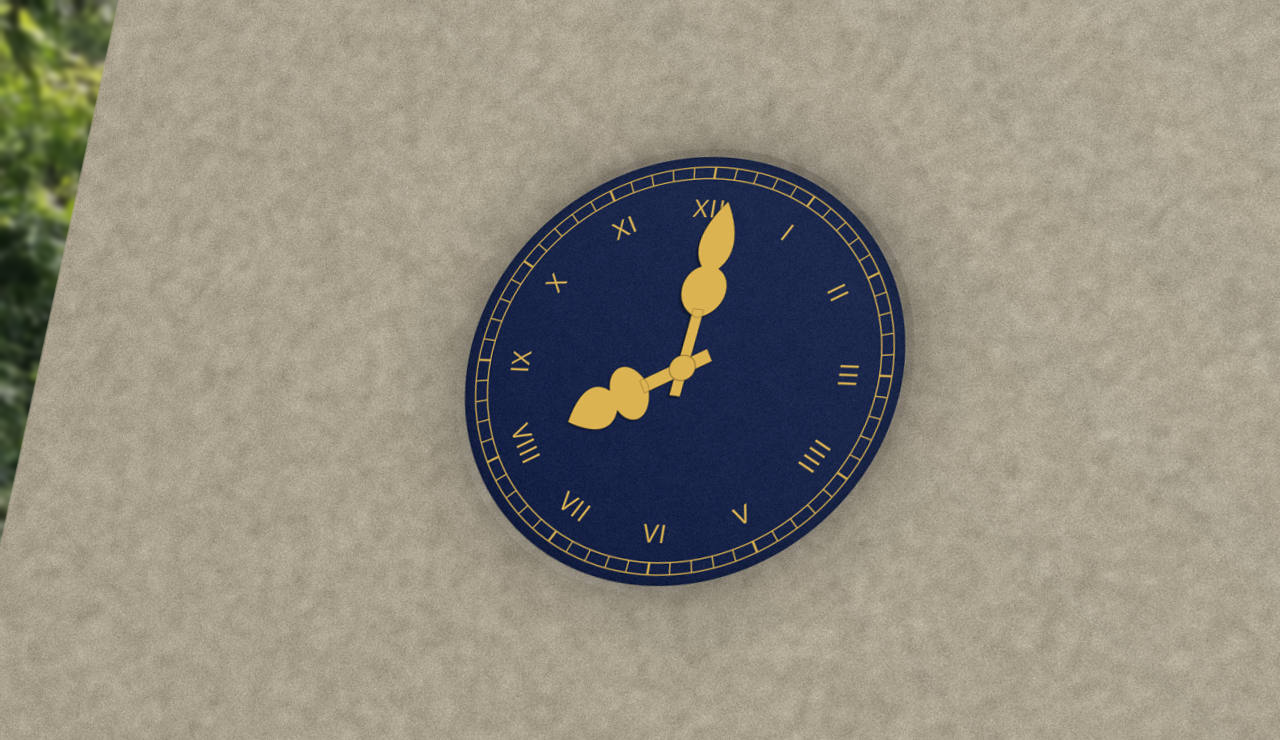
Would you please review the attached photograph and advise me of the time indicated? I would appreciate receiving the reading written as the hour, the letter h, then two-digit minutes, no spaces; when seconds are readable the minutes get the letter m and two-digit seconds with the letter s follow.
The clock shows 8h01
